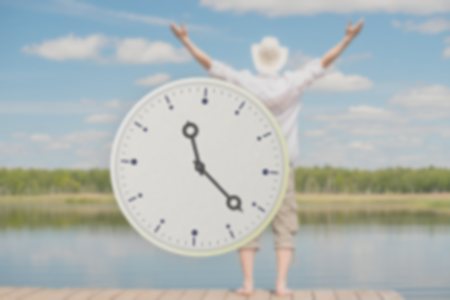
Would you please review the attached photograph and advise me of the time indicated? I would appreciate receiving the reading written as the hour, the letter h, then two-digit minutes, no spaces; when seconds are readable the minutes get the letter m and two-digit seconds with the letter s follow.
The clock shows 11h22
